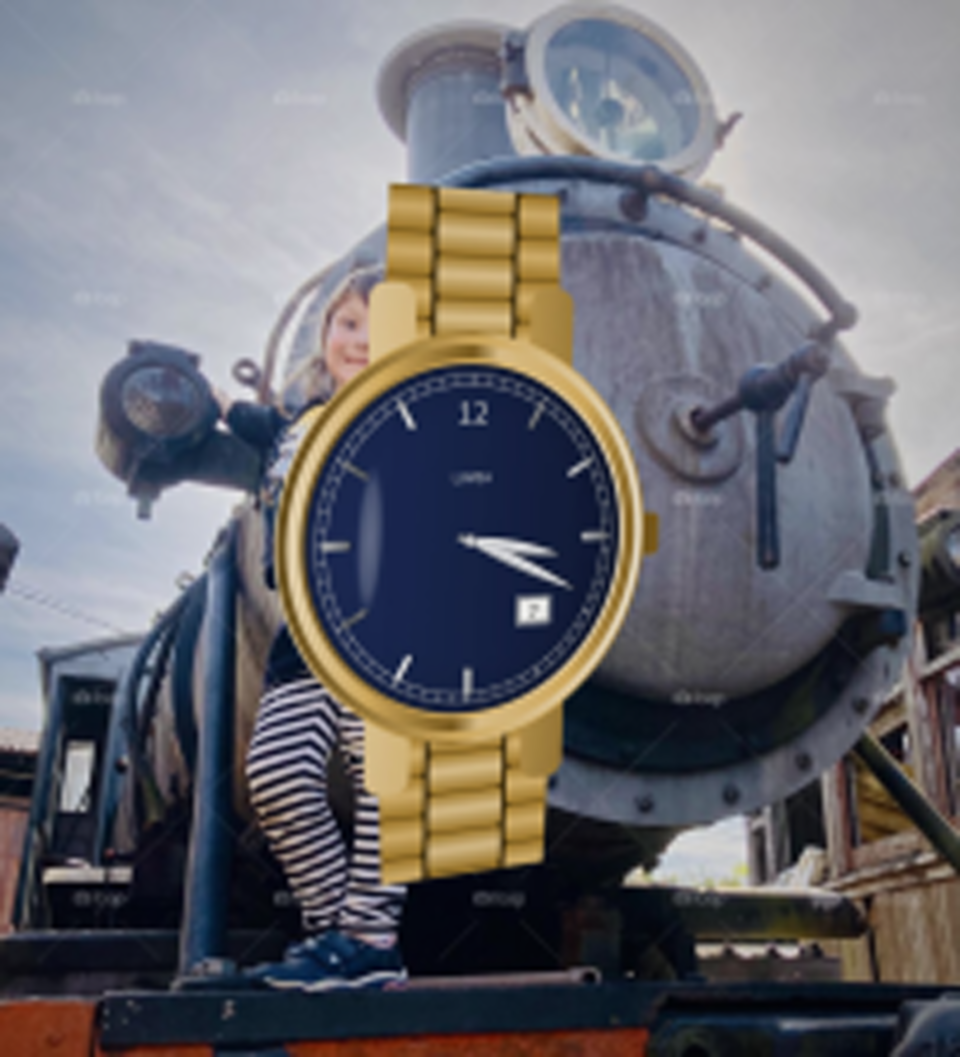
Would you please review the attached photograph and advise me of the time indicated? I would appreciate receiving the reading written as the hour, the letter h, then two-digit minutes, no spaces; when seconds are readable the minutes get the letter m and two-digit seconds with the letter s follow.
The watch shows 3h19
